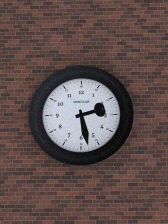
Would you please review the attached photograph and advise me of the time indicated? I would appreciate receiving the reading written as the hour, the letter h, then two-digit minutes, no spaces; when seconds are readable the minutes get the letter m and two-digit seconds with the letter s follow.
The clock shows 2h28
